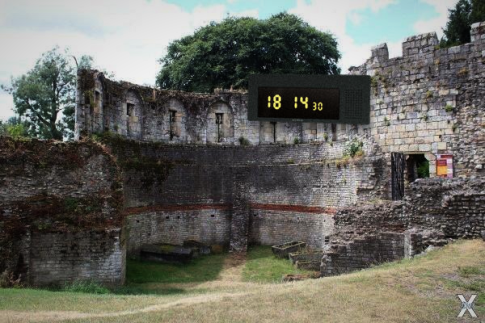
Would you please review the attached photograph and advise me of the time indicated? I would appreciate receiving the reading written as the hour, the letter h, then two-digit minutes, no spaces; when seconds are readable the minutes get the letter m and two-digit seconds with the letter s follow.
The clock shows 18h14m30s
